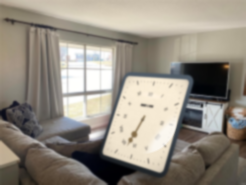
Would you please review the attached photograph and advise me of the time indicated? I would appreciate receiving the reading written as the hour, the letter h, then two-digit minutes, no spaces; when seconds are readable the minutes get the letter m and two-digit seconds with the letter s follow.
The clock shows 6h33
